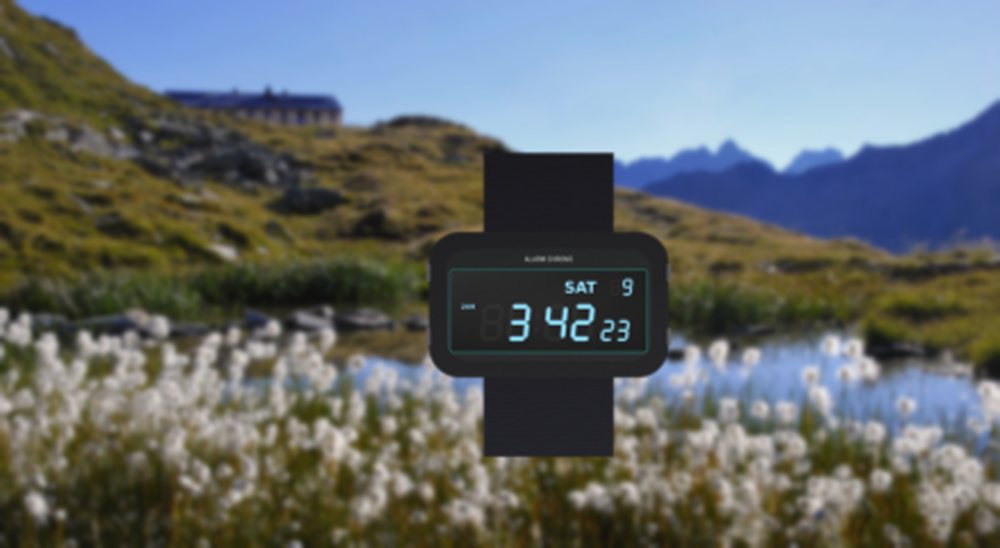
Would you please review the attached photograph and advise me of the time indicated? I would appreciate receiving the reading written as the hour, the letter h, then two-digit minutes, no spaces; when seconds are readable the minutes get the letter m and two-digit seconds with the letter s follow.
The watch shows 3h42m23s
